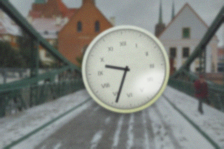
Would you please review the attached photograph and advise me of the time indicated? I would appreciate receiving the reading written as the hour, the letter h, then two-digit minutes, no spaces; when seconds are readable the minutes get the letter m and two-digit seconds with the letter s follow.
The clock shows 9h34
